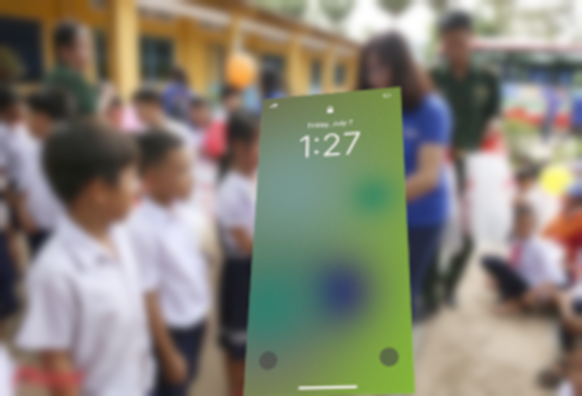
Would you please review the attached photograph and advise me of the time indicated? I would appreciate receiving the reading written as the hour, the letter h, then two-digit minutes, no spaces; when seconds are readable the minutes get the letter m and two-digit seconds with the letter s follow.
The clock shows 1h27
